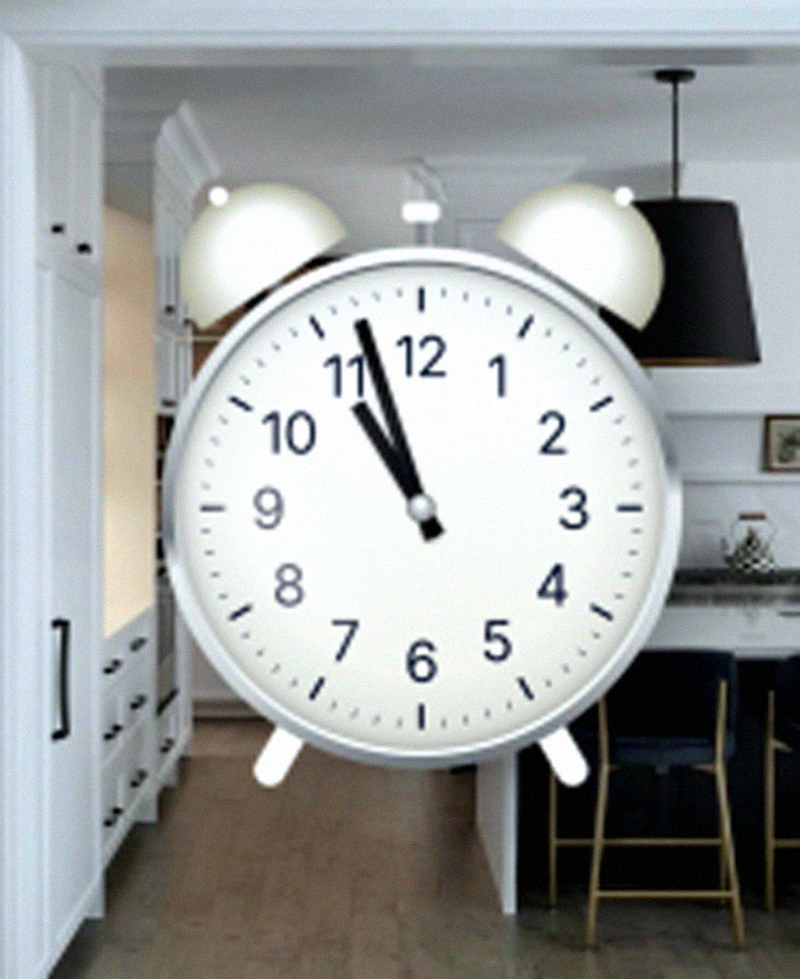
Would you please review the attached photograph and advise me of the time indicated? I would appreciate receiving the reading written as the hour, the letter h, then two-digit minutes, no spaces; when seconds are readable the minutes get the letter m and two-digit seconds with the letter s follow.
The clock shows 10h57
